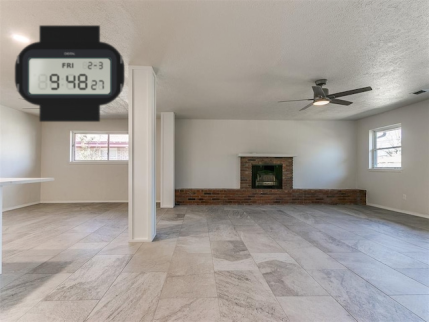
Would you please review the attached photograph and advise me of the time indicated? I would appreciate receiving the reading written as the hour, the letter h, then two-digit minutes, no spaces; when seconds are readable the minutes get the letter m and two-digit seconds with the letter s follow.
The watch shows 9h48m27s
